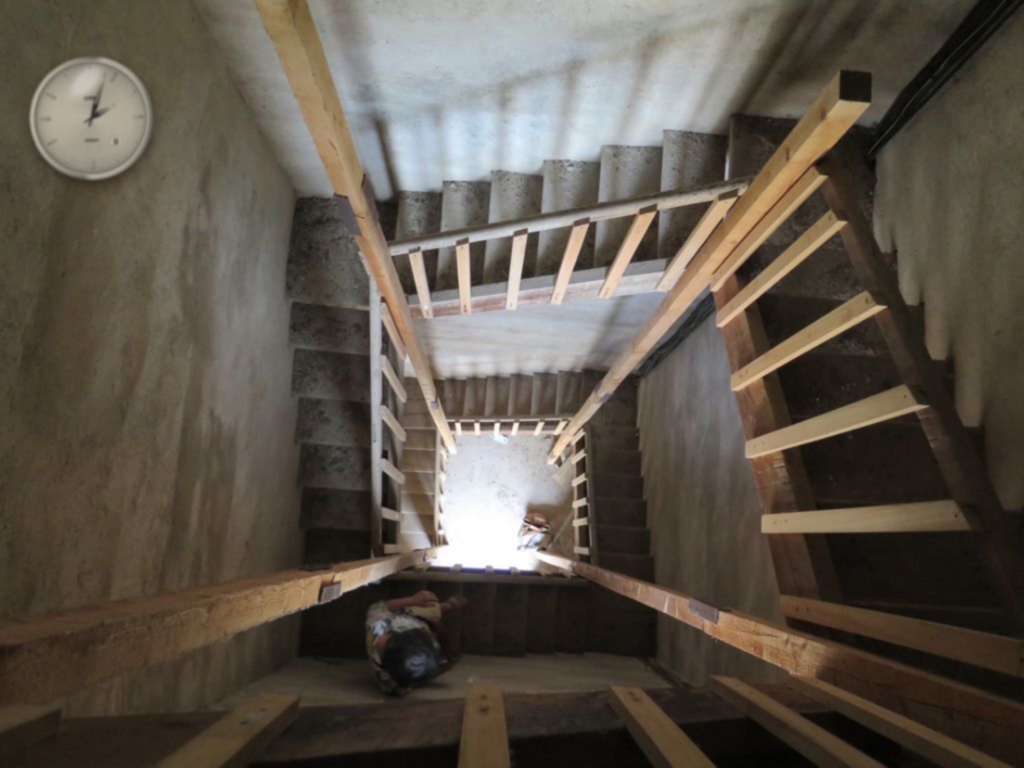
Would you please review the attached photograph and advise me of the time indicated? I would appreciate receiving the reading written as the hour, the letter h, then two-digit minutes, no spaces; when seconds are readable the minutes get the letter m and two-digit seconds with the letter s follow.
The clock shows 2h03
